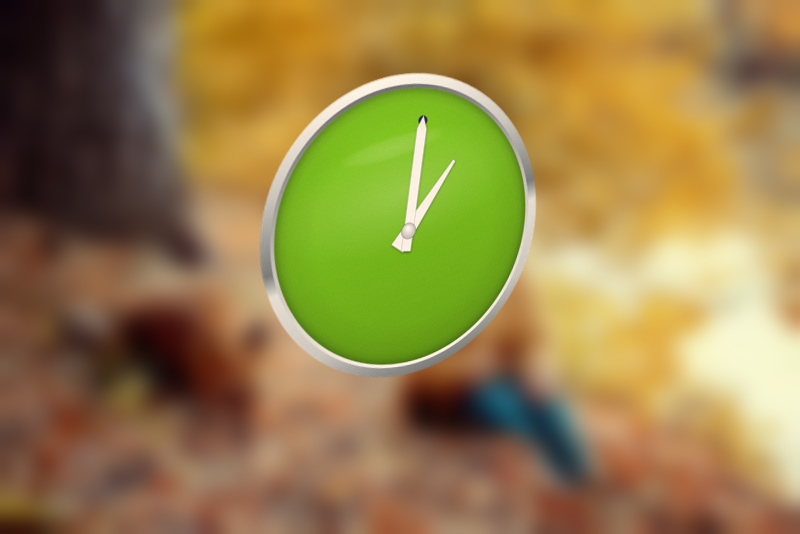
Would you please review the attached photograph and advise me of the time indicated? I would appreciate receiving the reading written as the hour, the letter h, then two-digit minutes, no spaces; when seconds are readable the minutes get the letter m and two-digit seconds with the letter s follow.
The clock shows 1h00
